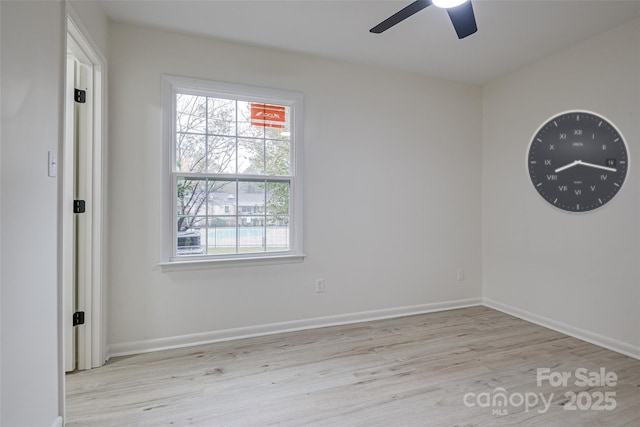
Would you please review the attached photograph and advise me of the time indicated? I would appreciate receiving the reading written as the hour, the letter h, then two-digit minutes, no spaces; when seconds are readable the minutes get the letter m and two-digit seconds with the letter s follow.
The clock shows 8h17
